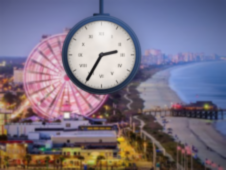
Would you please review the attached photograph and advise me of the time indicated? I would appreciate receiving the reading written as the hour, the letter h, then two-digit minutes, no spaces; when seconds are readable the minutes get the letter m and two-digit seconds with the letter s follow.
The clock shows 2h35
